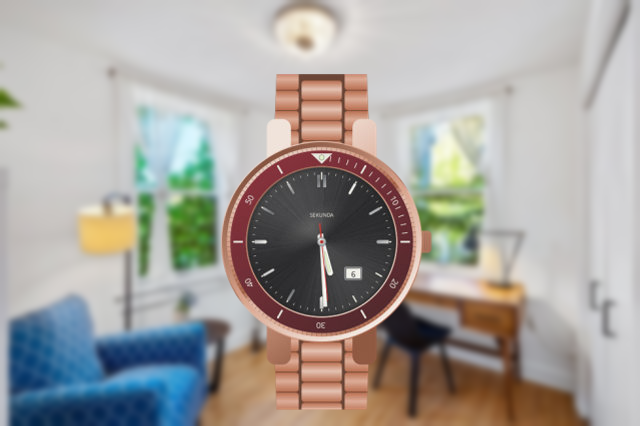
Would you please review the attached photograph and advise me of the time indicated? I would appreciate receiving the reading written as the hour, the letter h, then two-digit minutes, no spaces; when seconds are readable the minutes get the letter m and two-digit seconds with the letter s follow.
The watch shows 5h29m29s
